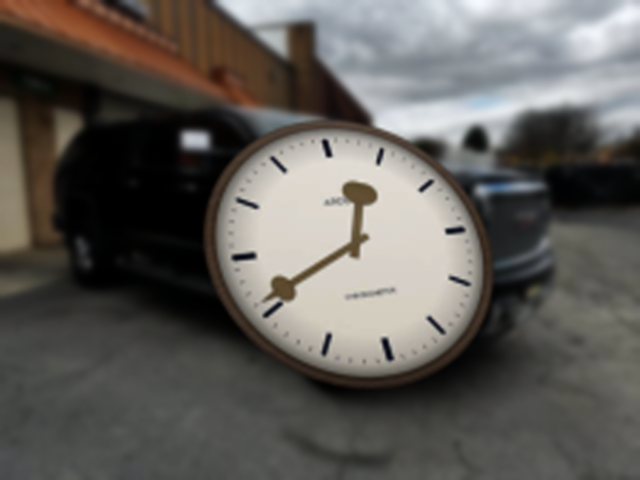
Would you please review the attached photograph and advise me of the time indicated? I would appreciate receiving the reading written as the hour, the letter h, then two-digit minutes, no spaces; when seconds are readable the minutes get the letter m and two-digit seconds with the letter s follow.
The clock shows 12h41
